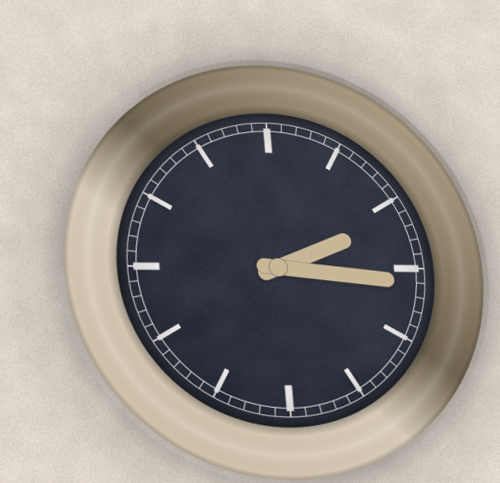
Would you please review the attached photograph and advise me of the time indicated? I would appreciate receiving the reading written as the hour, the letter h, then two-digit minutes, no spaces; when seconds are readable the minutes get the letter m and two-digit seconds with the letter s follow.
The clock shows 2h16
